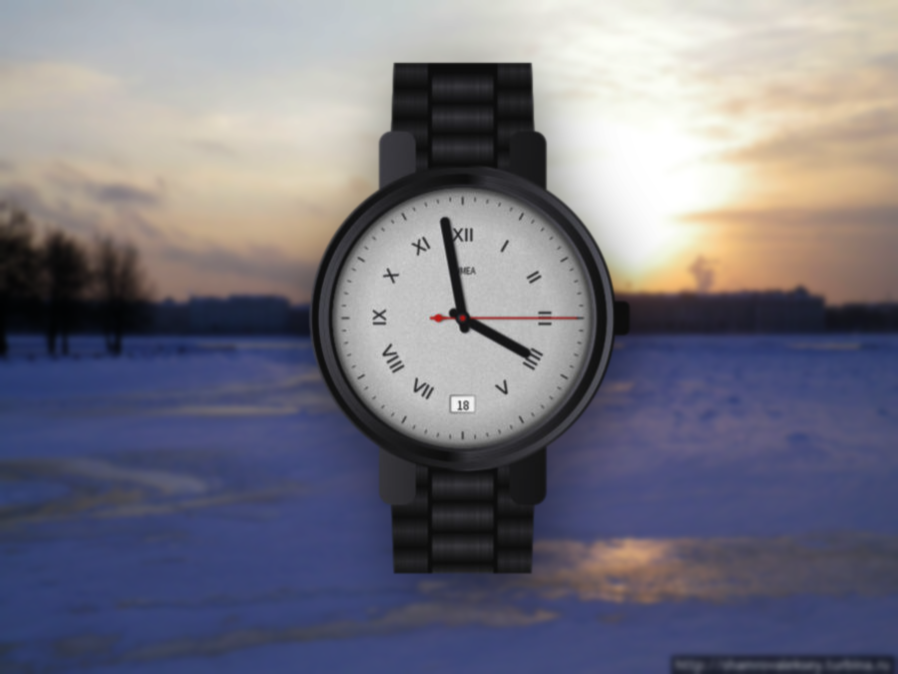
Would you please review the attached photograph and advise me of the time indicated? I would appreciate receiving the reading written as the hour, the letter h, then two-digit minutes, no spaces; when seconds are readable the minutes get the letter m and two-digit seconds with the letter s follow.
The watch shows 3h58m15s
